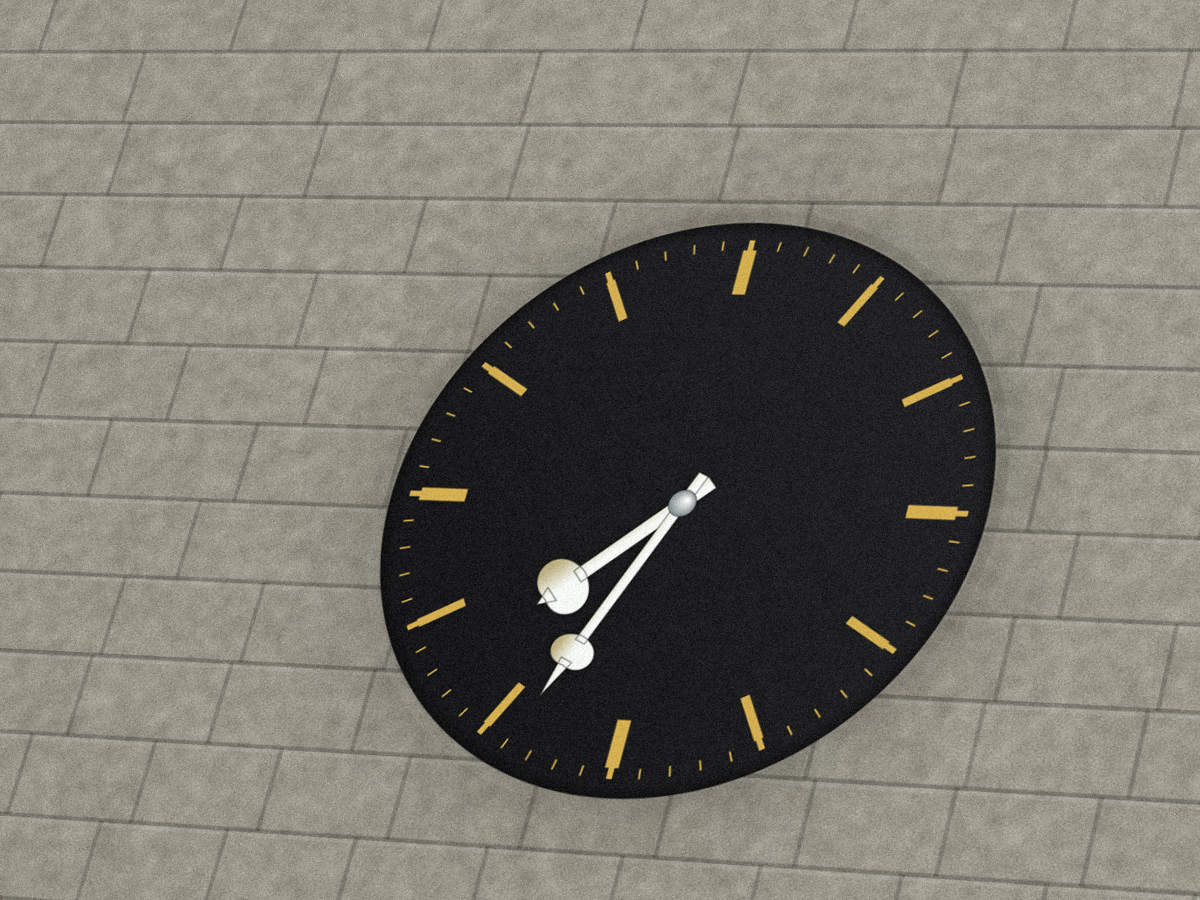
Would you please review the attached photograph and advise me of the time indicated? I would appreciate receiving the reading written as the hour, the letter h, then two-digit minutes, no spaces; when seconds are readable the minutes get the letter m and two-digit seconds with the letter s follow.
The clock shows 7h34
